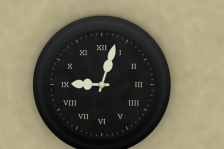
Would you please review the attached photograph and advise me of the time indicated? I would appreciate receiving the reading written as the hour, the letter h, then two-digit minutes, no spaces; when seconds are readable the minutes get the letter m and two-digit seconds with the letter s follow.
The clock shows 9h03
